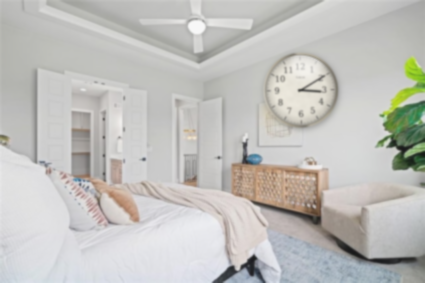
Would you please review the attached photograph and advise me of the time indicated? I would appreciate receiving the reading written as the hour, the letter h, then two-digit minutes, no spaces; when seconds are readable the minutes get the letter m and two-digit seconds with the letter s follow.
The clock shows 3h10
